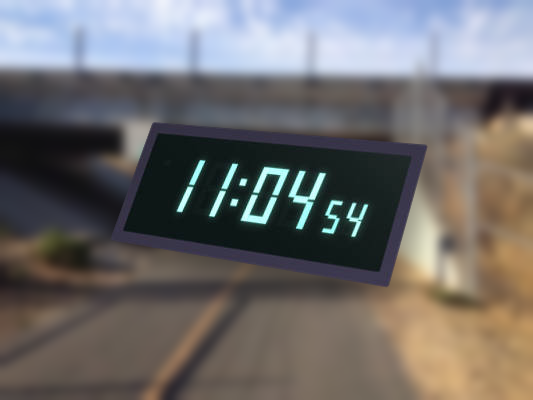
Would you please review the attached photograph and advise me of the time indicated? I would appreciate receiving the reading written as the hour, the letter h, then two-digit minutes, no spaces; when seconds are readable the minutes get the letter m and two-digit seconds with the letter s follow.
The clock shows 11h04m54s
